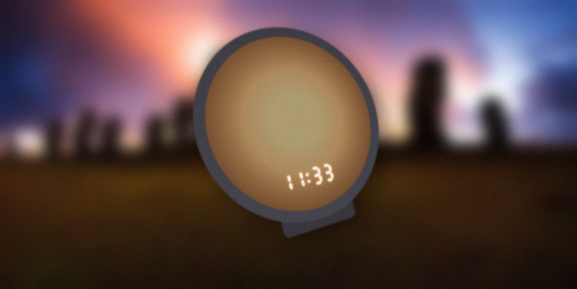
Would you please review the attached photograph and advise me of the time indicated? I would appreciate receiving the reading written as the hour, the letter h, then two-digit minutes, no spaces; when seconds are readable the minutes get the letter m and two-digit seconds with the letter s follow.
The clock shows 11h33
